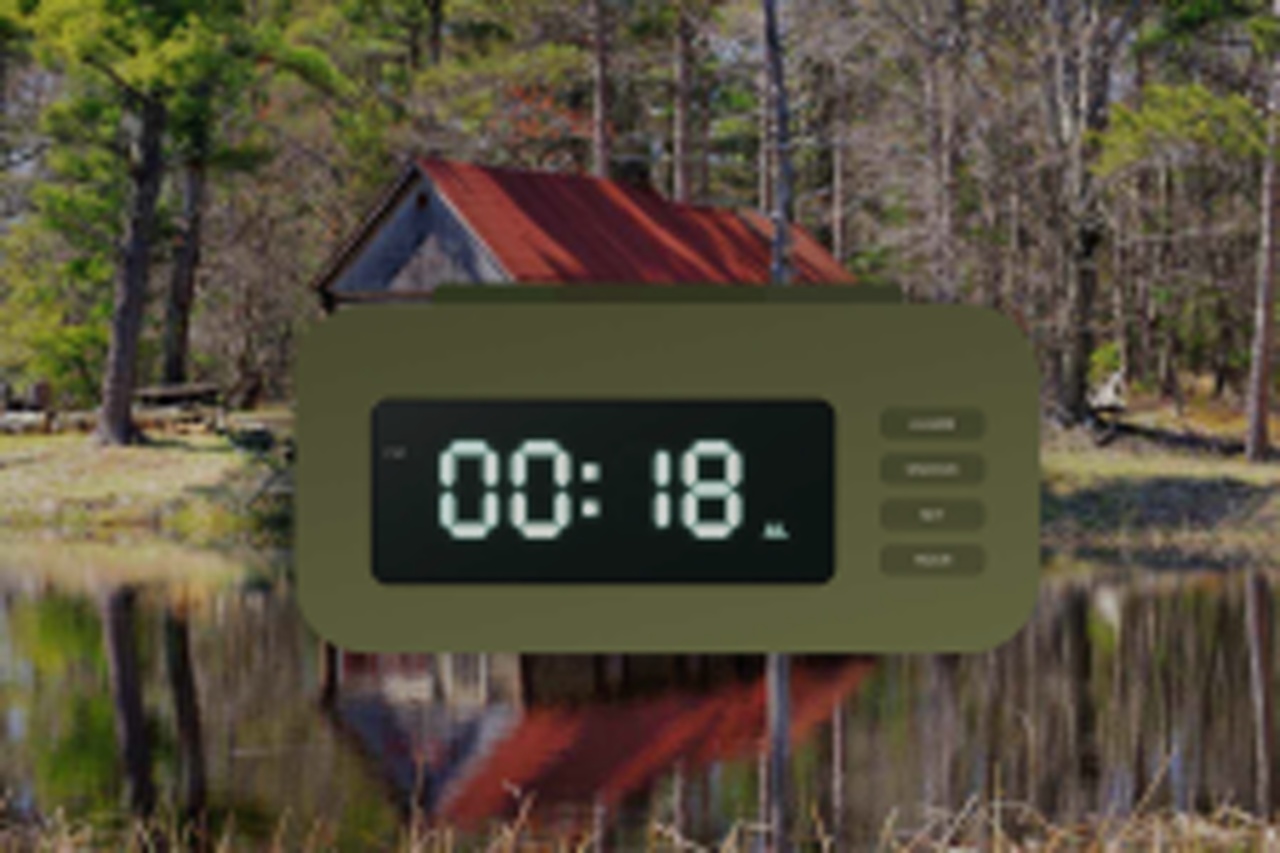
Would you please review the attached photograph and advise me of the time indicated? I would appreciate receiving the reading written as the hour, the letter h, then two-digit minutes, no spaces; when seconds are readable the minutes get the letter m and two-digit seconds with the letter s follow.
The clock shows 0h18
